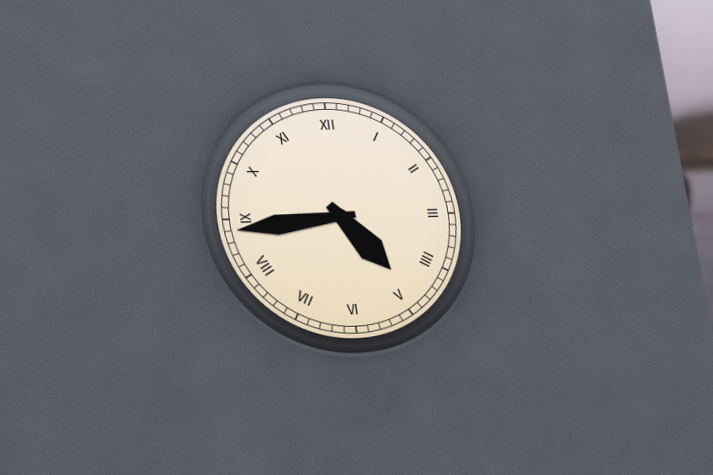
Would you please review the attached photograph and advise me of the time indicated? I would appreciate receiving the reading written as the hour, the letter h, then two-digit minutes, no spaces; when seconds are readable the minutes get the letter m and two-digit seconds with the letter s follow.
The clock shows 4h44
